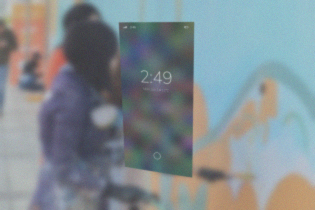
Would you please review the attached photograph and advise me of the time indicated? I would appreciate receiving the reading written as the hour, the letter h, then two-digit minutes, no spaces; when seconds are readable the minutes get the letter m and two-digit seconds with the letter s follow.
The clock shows 2h49
